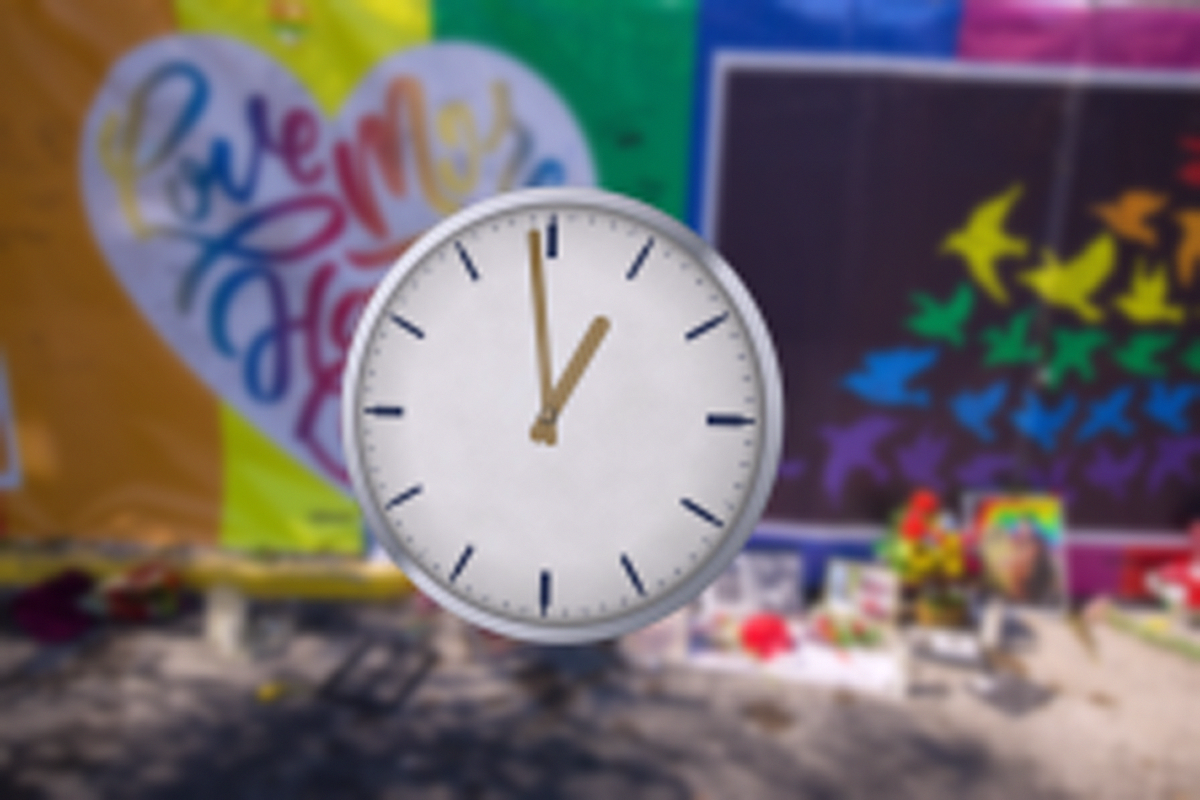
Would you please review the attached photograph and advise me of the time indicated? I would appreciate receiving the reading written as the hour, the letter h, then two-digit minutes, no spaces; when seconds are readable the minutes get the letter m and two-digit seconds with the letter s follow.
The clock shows 12h59
